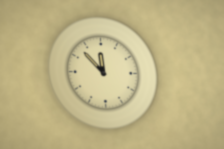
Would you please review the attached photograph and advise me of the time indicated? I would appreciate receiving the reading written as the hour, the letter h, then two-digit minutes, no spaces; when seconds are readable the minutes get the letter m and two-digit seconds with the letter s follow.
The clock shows 11h53
